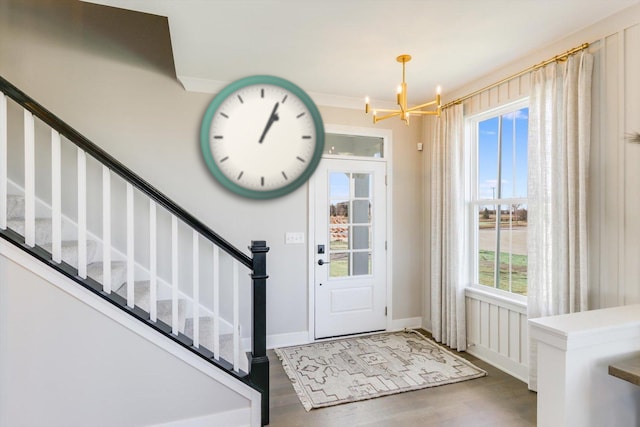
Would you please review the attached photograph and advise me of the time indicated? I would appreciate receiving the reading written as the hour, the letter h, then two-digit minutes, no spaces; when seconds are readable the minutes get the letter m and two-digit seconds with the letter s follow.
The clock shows 1h04
